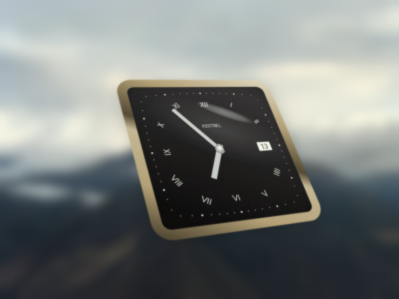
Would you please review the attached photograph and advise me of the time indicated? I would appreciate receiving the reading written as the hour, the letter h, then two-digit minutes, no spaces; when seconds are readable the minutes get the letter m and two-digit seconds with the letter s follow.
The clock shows 6h54
